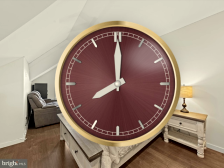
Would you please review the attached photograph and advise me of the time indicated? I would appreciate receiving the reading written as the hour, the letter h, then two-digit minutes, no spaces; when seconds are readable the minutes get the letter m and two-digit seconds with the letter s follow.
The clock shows 8h00
